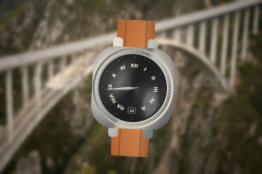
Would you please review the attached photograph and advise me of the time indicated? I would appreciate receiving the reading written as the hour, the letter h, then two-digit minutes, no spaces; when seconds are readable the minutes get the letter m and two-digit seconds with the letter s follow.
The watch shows 8h44
